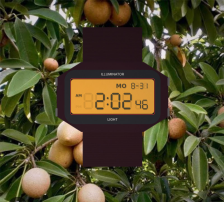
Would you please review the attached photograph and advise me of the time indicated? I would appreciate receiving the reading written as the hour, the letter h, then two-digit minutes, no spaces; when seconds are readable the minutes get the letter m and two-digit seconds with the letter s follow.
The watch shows 2h02m46s
